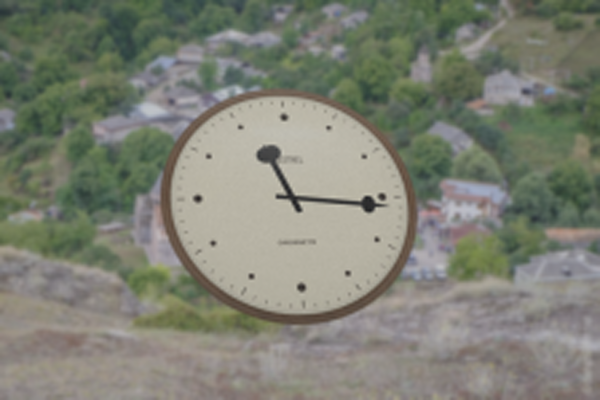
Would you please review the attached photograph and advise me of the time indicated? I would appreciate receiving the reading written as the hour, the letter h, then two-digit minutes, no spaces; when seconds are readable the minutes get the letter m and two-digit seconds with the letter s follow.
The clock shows 11h16
